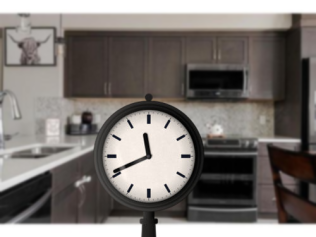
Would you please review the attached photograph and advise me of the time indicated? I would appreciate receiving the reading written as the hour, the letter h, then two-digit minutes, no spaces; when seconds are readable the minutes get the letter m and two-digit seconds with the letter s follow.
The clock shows 11h41
